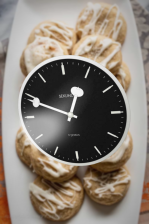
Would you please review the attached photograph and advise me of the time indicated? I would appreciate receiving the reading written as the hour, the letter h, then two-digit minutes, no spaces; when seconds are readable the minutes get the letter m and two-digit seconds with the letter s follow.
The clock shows 12h49
